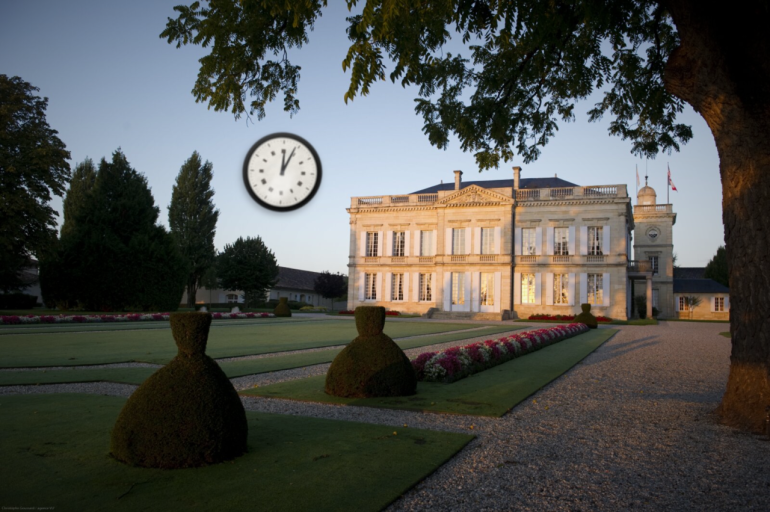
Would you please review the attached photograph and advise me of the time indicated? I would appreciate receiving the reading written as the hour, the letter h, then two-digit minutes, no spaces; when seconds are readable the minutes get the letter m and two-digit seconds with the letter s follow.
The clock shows 12h04
